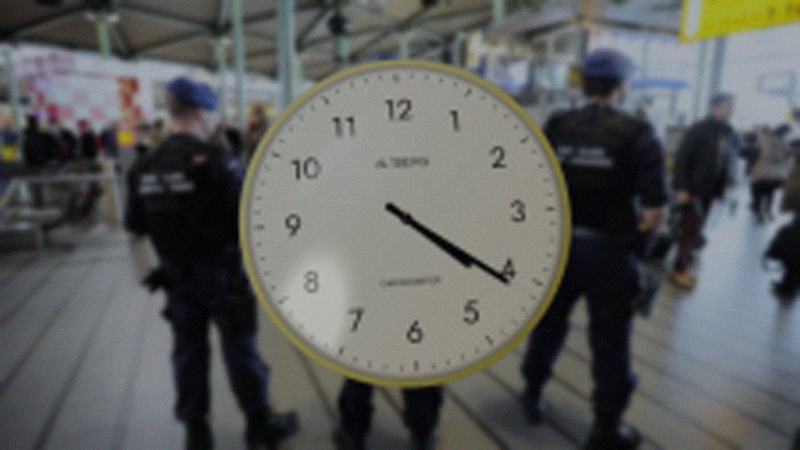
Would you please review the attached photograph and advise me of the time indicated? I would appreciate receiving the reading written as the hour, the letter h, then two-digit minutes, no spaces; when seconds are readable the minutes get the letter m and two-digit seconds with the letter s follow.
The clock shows 4h21
